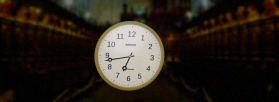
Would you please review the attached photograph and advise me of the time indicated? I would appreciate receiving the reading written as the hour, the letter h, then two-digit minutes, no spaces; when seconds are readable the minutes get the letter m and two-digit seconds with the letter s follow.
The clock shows 6h43
